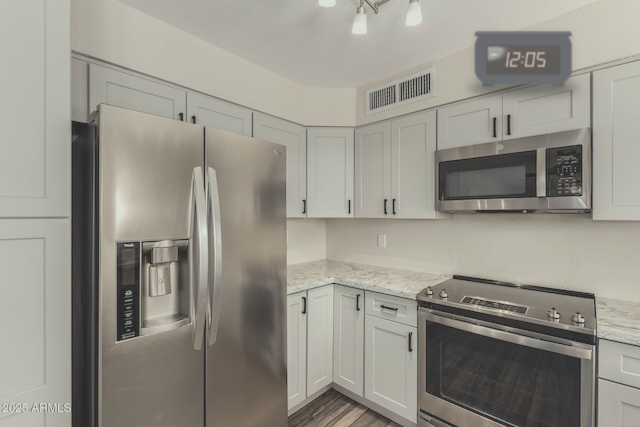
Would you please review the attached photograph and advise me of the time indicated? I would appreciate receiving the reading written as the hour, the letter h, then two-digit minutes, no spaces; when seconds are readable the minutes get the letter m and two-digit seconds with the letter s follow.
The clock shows 12h05
